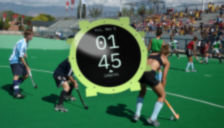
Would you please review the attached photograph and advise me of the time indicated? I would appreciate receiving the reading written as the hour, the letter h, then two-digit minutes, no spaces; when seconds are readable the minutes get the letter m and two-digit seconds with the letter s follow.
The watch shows 1h45
